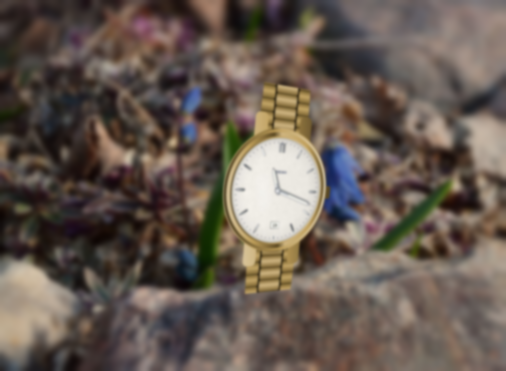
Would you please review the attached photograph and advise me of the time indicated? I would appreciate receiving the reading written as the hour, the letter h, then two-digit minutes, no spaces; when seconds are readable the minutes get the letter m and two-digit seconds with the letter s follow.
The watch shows 11h18
